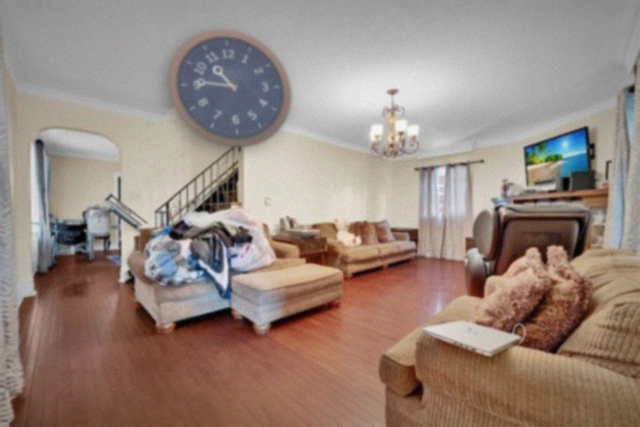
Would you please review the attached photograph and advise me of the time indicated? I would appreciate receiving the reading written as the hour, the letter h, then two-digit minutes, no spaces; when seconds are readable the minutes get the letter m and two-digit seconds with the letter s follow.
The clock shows 10h46
